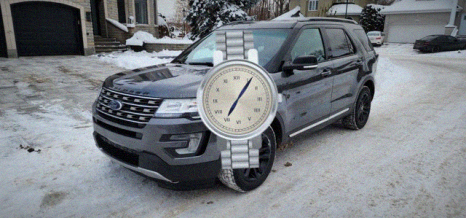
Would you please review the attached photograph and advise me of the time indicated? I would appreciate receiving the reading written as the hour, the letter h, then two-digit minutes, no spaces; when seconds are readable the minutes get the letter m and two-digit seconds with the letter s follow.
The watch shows 7h06
